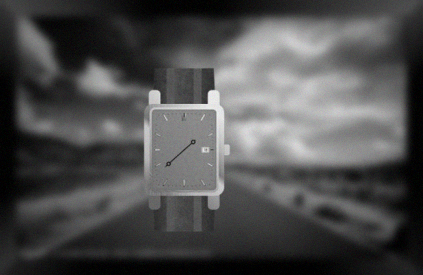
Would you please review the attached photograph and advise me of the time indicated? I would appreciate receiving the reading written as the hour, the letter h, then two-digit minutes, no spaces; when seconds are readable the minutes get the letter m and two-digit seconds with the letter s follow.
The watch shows 1h38
